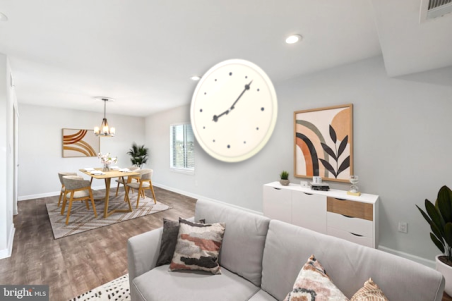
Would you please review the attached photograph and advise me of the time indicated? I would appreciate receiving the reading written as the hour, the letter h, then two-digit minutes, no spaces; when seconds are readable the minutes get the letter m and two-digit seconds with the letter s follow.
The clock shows 8h07
